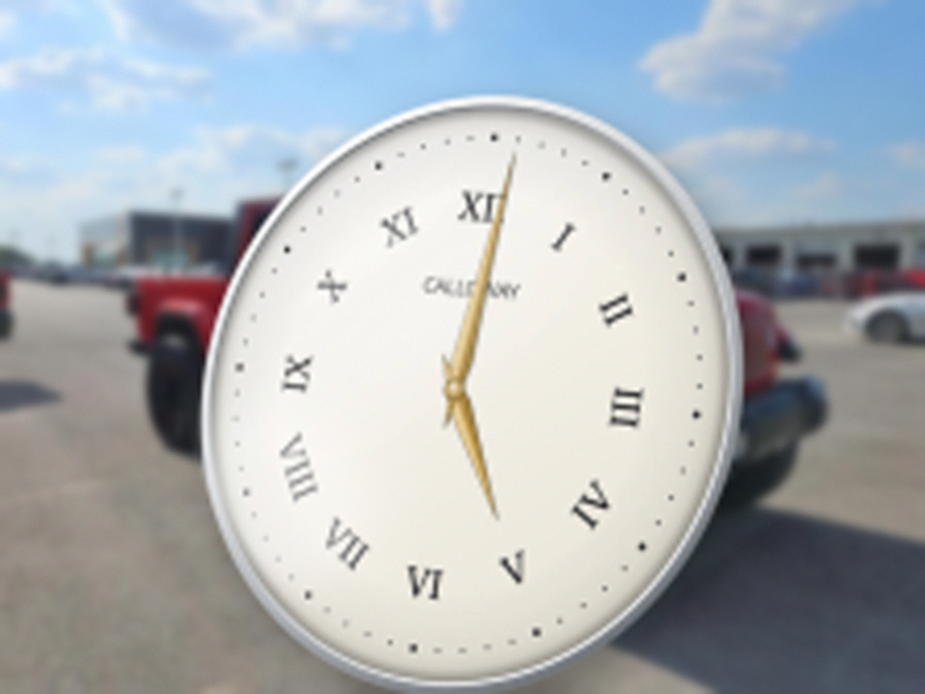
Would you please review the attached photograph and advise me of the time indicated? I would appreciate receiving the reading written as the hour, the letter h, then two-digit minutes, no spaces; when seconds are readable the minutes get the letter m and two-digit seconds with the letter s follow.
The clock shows 5h01
